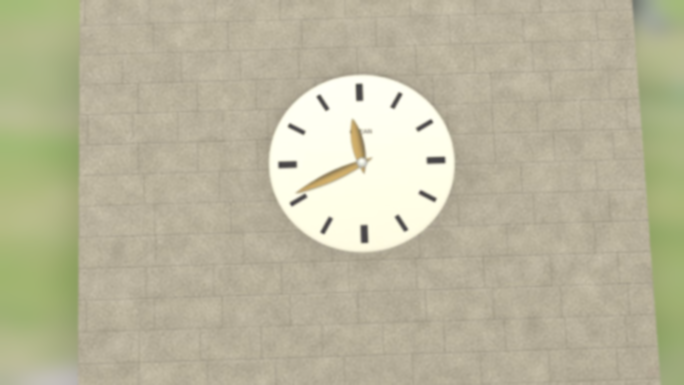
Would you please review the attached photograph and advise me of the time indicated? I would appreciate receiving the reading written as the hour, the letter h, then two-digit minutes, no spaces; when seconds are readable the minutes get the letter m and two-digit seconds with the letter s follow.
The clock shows 11h41
